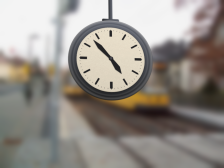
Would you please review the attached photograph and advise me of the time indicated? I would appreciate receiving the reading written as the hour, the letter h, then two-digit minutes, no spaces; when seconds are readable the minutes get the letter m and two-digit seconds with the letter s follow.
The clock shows 4h53
